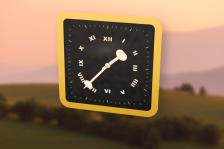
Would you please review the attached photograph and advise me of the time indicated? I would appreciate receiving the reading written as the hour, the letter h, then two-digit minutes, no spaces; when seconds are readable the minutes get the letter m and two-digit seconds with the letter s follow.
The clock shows 1h37
